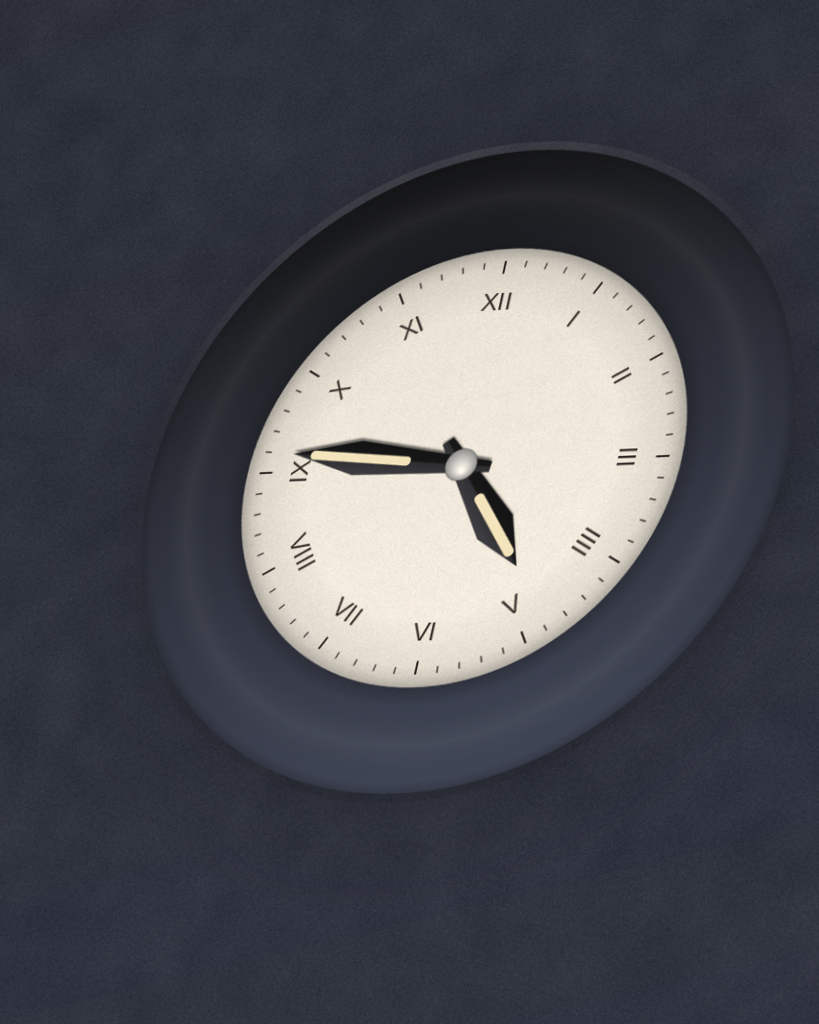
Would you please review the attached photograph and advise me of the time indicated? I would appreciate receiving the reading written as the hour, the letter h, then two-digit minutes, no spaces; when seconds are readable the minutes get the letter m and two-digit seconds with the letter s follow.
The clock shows 4h46
